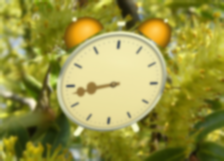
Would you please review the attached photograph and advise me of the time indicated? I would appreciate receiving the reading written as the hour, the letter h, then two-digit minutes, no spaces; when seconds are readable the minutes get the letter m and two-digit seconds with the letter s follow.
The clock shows 8h43
